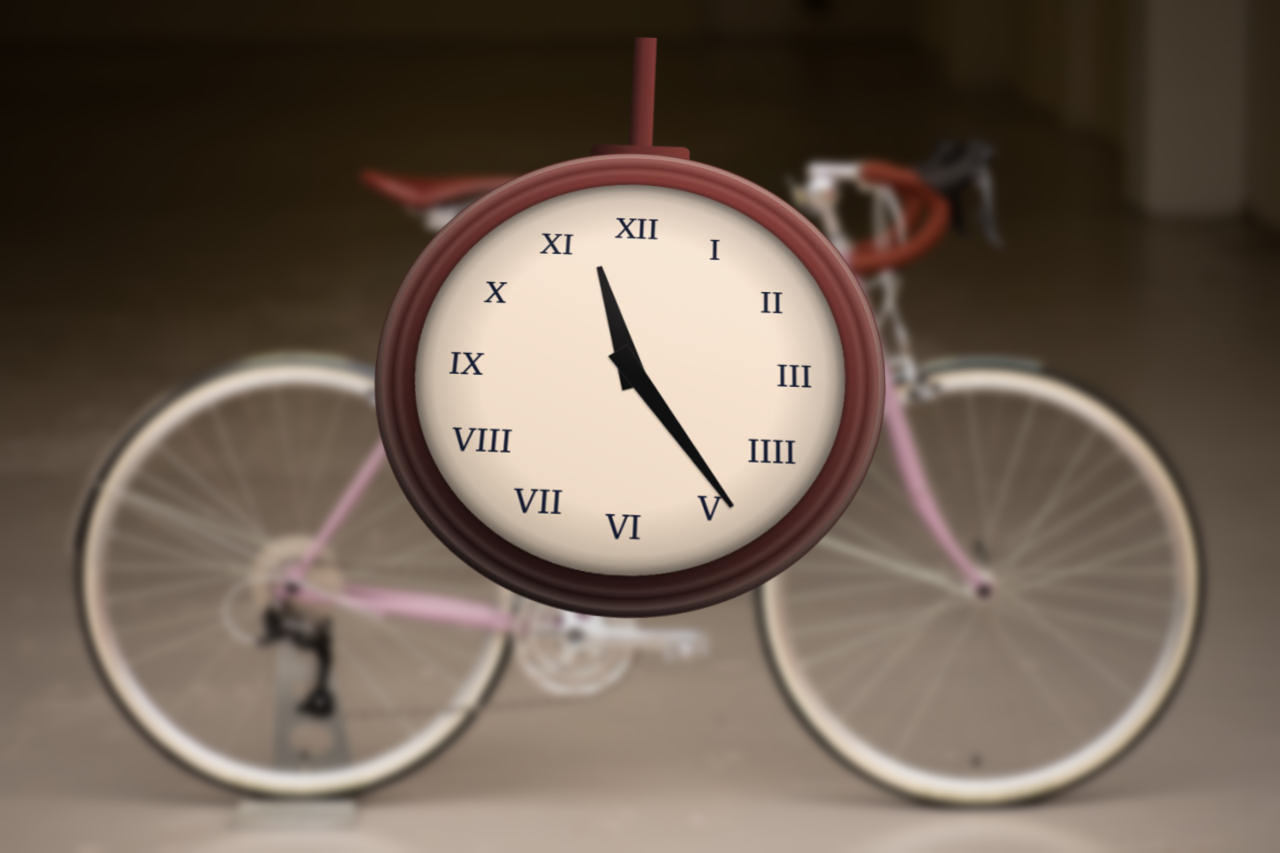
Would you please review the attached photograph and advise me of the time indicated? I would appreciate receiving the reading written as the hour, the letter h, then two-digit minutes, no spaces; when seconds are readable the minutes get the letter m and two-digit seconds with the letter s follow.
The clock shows 11h24
